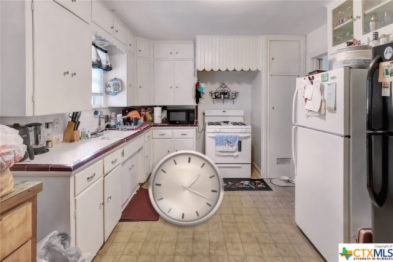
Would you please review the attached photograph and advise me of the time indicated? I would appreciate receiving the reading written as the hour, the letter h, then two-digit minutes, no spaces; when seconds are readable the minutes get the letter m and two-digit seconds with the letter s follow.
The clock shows 1h18
